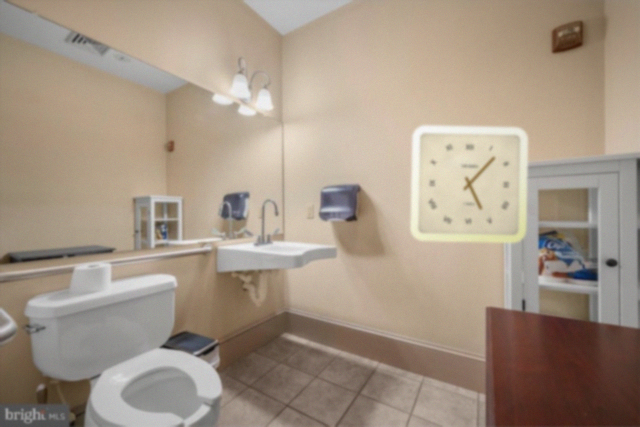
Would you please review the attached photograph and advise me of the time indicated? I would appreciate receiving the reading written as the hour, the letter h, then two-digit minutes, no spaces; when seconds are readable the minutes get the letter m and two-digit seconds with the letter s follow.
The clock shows 5h07
